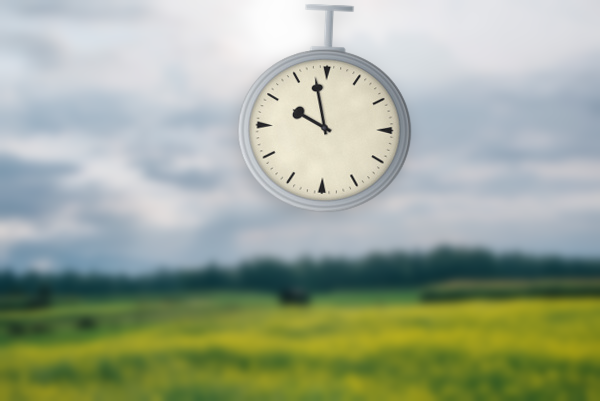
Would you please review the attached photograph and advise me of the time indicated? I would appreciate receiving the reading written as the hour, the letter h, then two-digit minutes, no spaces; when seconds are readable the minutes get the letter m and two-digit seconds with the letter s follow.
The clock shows 9h58
